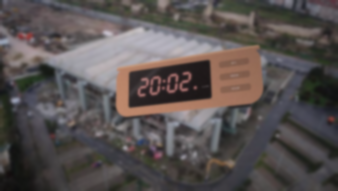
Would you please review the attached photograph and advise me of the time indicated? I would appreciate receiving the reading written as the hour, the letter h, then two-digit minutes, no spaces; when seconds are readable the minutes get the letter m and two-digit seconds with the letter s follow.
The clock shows 20h02
